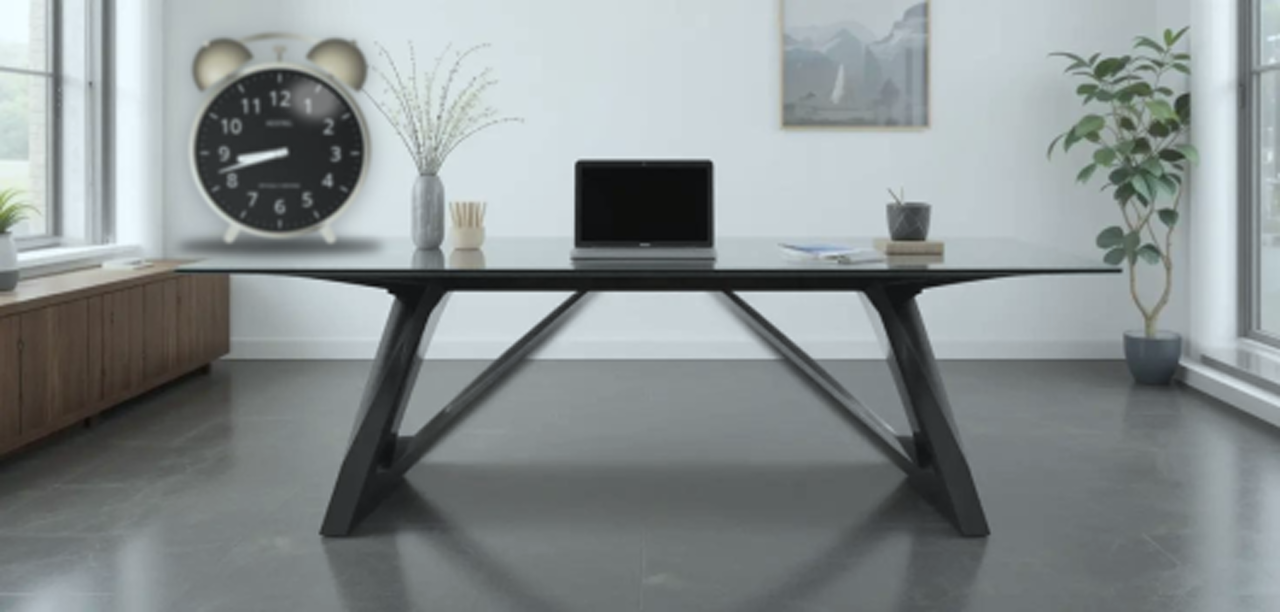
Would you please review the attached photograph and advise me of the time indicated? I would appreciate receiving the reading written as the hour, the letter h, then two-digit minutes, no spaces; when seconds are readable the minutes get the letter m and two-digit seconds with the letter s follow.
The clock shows 8h42
